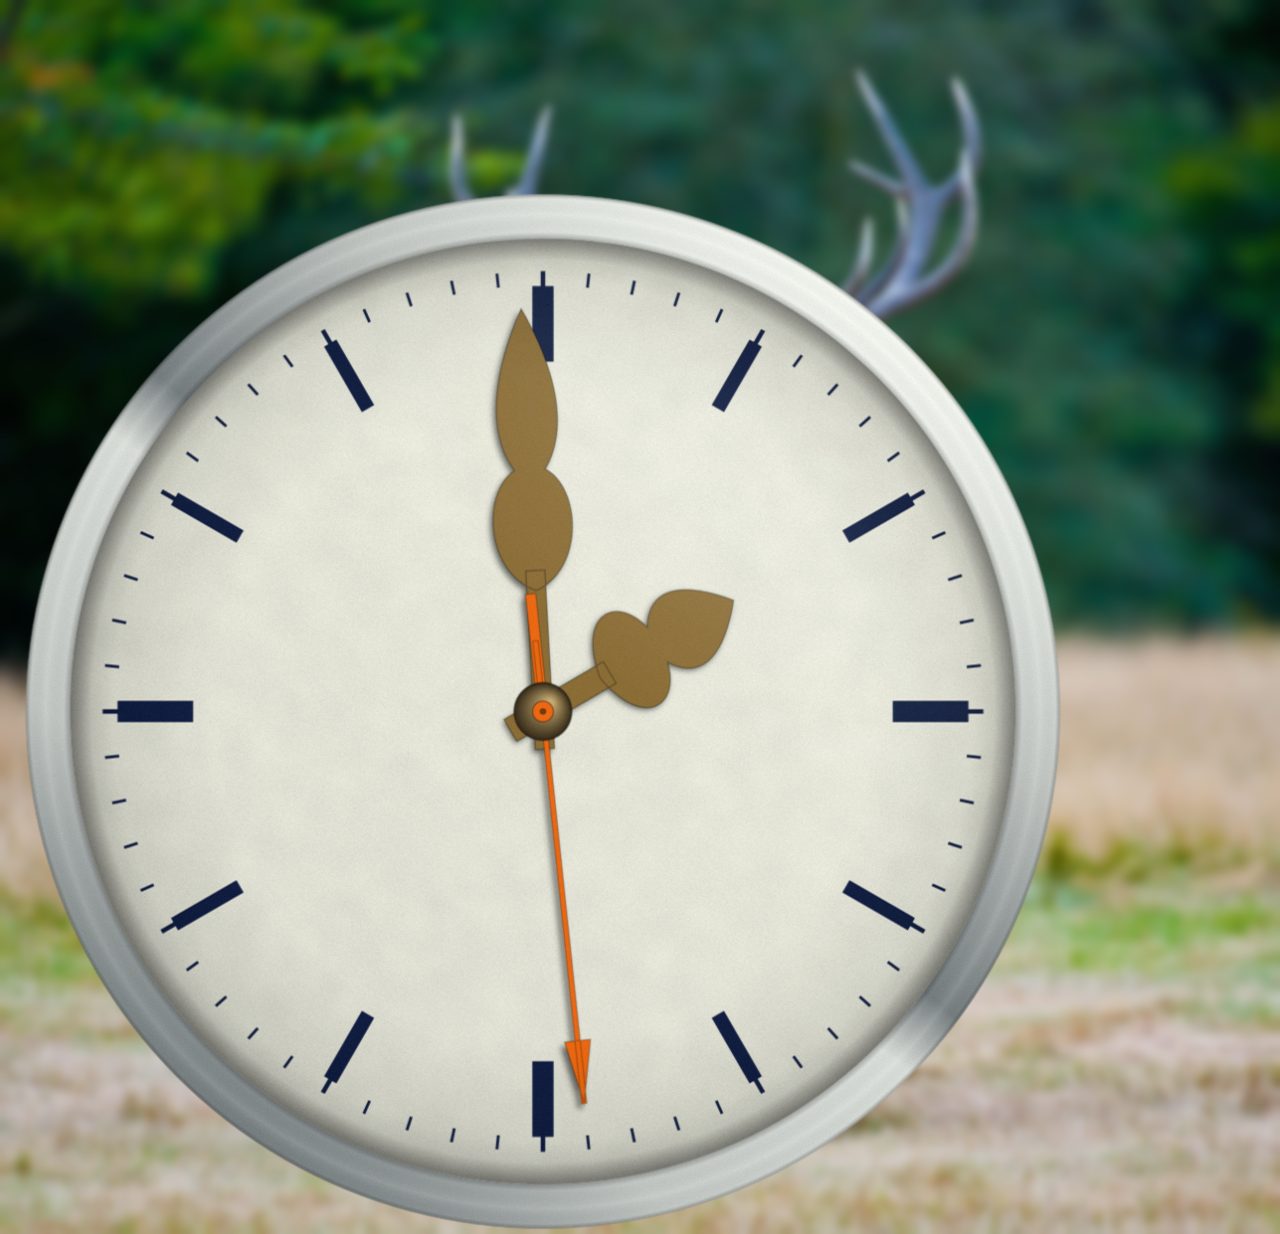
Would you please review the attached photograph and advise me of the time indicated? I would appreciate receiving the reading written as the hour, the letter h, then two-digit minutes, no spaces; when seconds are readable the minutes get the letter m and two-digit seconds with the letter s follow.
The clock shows 1h59m29s
